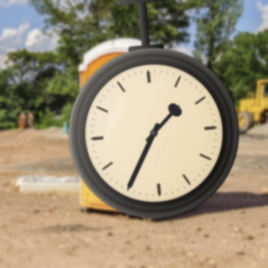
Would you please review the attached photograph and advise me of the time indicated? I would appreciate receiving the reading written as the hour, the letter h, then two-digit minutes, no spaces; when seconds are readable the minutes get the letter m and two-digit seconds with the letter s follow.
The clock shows 1h35
